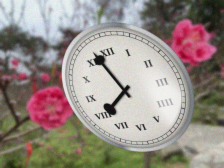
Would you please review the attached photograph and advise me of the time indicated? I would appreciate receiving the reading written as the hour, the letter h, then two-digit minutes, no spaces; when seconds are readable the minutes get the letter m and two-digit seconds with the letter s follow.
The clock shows 7h57
